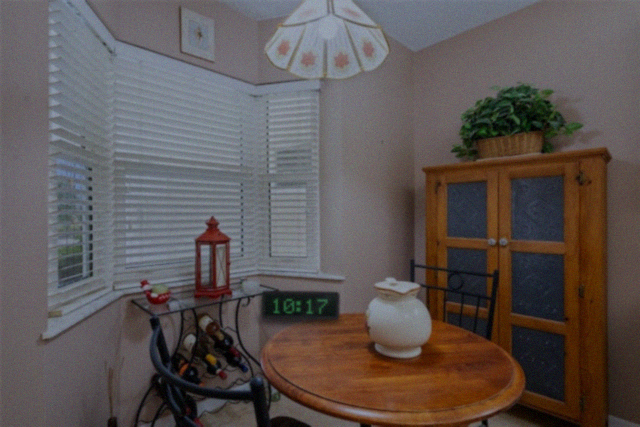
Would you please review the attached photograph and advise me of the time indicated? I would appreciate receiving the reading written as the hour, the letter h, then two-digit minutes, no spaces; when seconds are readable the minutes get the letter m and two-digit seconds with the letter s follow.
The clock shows 10h17
